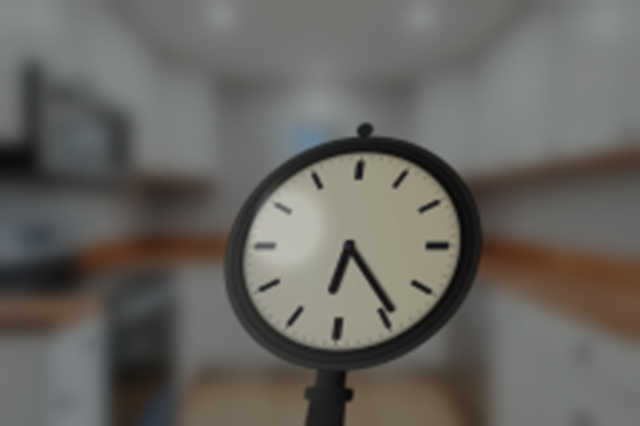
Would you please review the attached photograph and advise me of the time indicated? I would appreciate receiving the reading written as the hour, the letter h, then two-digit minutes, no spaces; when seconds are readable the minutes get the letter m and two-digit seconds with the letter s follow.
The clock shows 6h24
